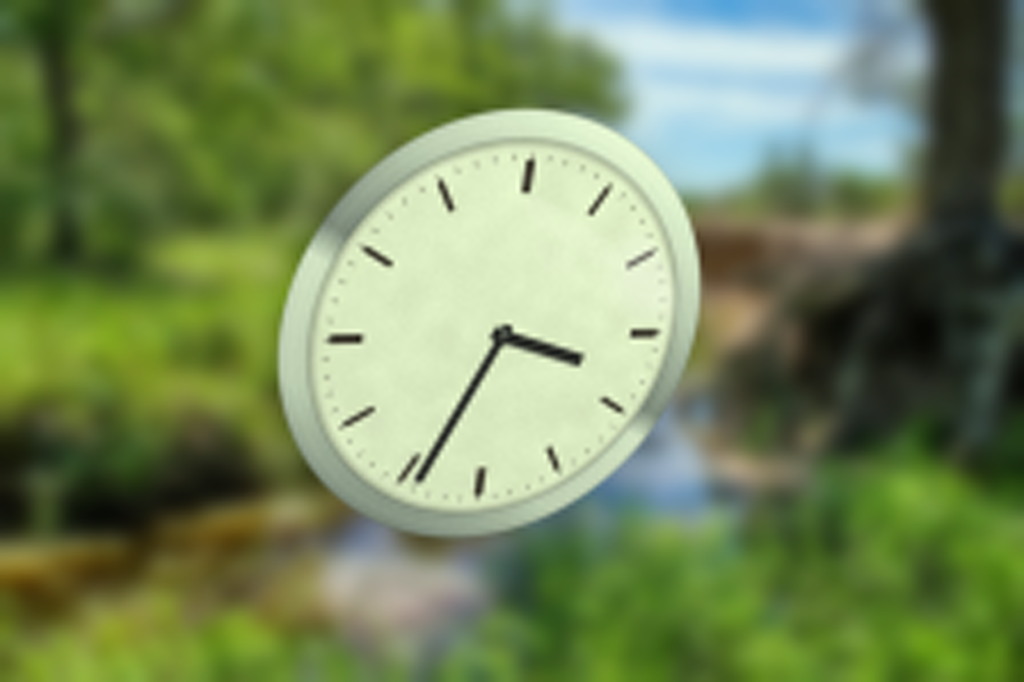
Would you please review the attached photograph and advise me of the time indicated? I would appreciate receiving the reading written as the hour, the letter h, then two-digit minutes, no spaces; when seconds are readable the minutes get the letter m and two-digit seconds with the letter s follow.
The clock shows 3h34
